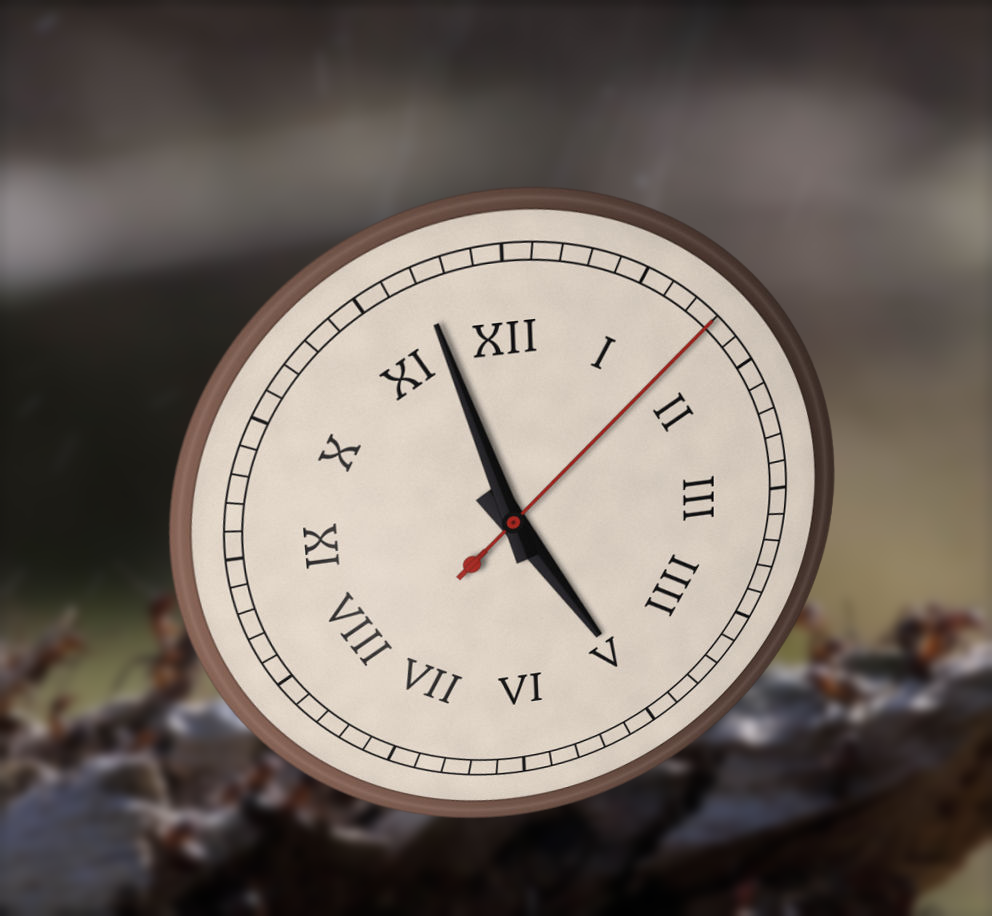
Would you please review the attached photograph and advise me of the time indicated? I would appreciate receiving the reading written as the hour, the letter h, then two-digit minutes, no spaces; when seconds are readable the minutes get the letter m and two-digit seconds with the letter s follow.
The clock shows 4h57m08s
